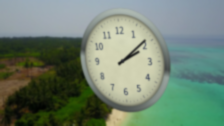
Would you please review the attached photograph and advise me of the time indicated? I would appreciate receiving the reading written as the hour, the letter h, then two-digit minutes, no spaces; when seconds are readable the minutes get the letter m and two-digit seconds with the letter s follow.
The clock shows 2h09
